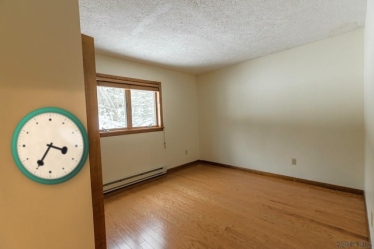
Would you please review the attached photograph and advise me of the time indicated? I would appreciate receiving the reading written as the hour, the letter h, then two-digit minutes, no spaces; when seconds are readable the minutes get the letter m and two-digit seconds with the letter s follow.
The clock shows 3h35
